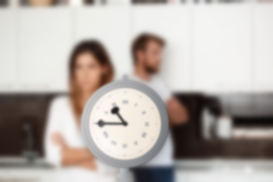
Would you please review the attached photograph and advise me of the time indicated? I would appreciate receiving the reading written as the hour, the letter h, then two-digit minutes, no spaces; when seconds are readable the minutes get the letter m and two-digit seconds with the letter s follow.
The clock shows 10h45
